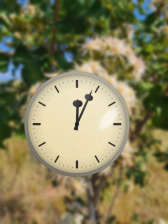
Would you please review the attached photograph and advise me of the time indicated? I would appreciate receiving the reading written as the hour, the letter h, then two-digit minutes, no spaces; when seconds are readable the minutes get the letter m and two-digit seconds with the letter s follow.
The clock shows 12h04
